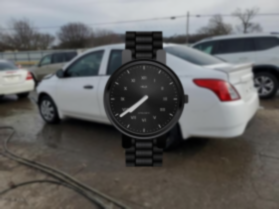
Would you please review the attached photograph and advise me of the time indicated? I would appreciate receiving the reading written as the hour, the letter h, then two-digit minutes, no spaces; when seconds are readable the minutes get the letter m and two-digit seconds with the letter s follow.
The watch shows 7h39
